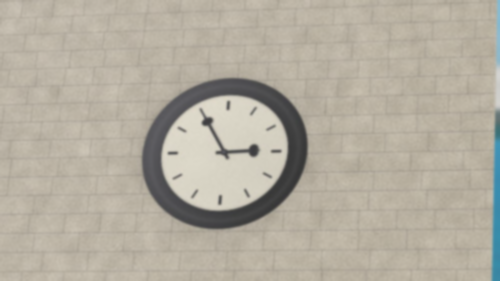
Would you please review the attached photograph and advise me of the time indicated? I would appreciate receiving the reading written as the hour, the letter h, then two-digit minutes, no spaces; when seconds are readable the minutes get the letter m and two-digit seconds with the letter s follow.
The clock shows 2h55
